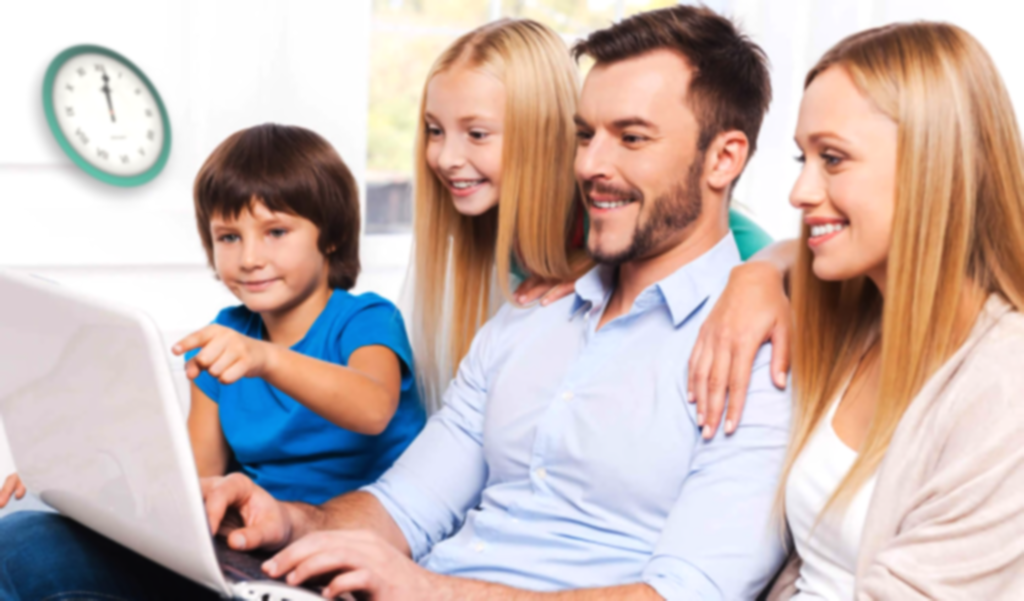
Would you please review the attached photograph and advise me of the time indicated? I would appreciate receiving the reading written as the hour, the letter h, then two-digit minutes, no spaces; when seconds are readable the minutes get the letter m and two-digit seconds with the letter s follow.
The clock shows 12h01
